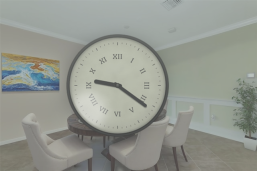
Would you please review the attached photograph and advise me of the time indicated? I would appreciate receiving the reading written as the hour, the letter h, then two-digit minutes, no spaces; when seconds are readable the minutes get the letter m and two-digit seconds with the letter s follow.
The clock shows 9h21
